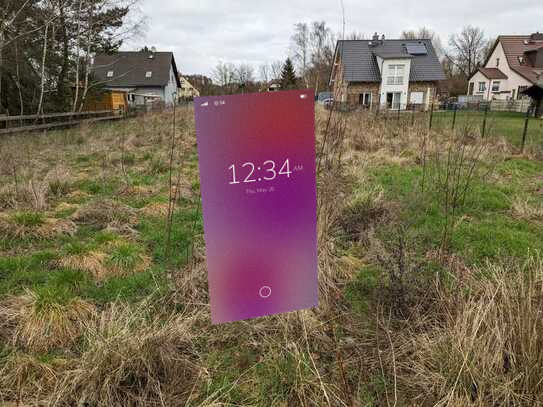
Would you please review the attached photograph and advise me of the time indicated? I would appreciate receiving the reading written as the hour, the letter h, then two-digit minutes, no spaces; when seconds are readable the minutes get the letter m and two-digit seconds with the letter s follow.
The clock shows 12h34
